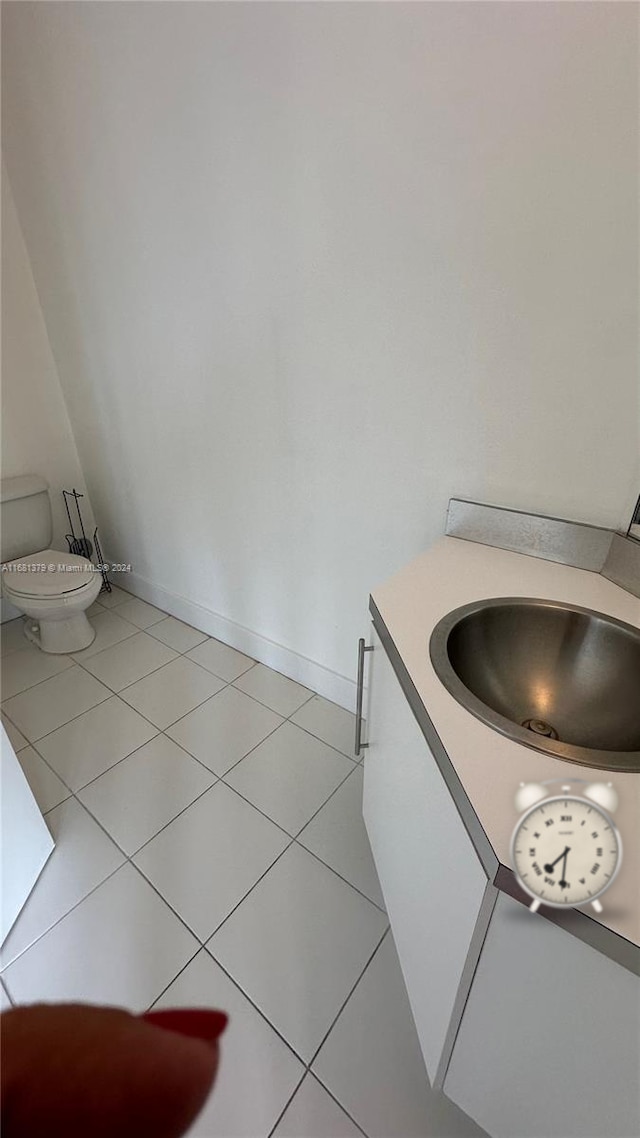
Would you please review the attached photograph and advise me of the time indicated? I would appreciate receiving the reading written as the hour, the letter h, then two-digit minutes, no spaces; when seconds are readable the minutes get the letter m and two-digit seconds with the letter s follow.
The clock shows 7h31
